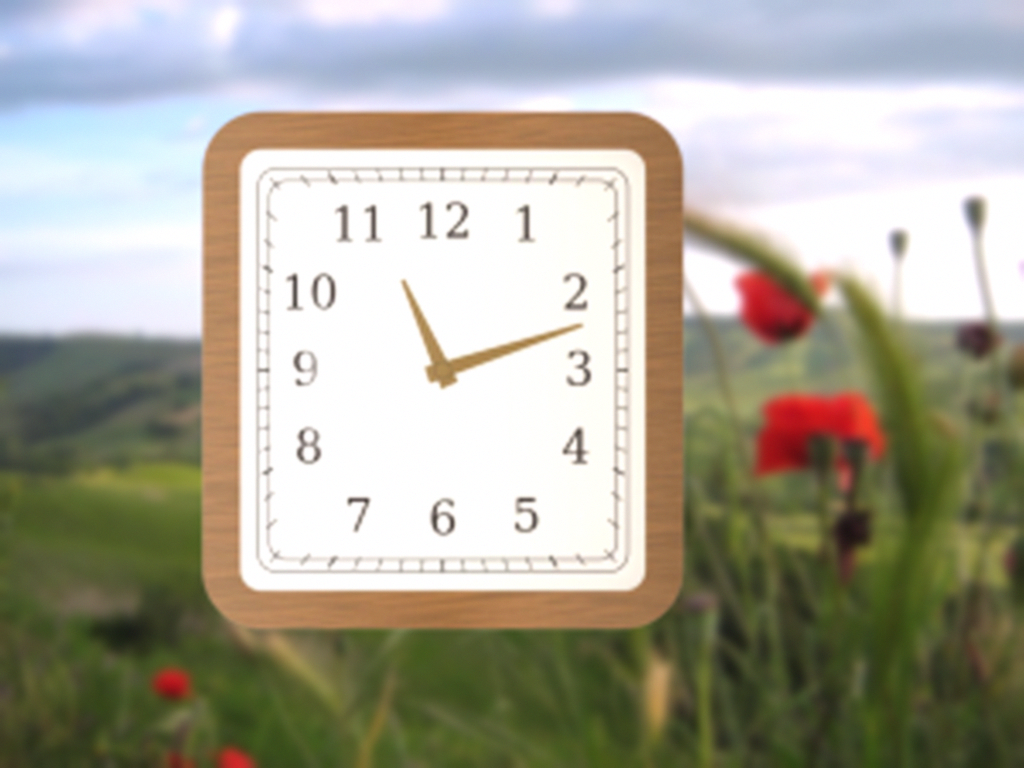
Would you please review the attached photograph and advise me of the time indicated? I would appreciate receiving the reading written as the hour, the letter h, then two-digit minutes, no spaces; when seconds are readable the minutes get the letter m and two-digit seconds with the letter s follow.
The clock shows 11h12
